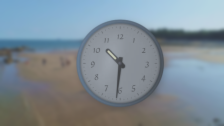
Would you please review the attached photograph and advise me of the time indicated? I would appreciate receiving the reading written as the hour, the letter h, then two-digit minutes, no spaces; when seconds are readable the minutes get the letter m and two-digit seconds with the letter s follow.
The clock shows 10h31
